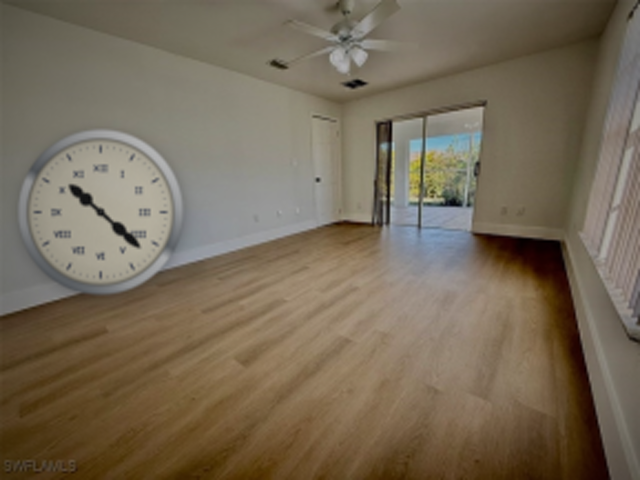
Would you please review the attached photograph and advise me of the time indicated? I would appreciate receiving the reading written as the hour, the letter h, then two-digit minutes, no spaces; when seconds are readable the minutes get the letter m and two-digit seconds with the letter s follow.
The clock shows 10h22
